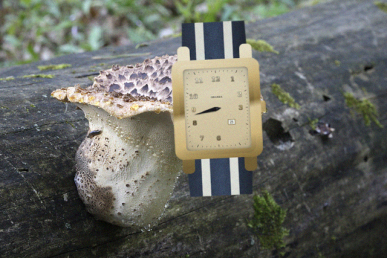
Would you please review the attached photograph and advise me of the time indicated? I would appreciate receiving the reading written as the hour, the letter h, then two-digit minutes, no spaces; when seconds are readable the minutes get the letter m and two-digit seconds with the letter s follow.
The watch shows 8h43
